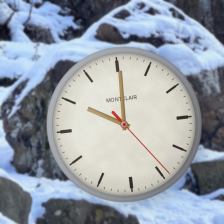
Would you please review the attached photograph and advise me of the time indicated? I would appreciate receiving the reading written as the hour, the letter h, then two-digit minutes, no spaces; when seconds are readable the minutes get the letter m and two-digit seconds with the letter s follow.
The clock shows 10h00m24s
